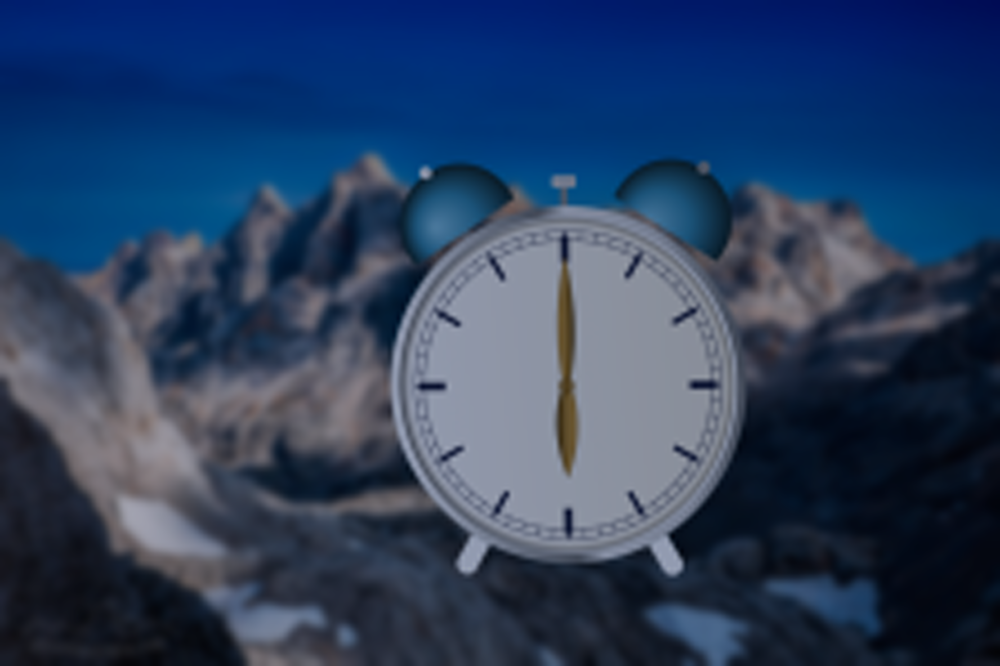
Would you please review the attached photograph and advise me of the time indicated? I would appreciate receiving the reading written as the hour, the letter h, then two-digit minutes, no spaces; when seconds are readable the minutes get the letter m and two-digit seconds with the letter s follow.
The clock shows 6h00
